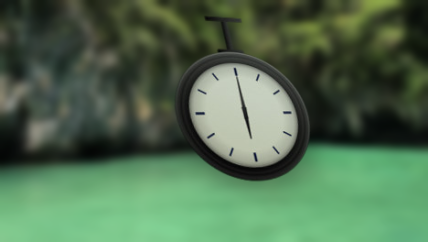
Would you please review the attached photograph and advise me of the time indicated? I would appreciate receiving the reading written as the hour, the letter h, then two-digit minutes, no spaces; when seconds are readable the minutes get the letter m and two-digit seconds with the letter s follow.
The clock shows 6h00
